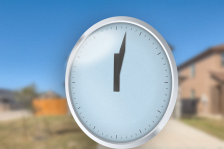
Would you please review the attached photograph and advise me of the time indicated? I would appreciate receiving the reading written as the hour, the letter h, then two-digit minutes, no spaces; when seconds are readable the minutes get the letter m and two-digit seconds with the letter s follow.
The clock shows 12h02
